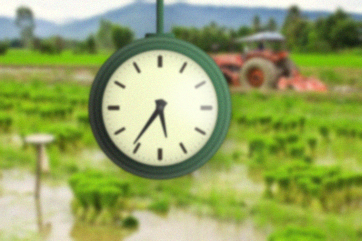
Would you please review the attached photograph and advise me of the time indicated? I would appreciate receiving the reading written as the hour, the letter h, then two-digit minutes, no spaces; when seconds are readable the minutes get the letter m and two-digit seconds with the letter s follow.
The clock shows 5h36
